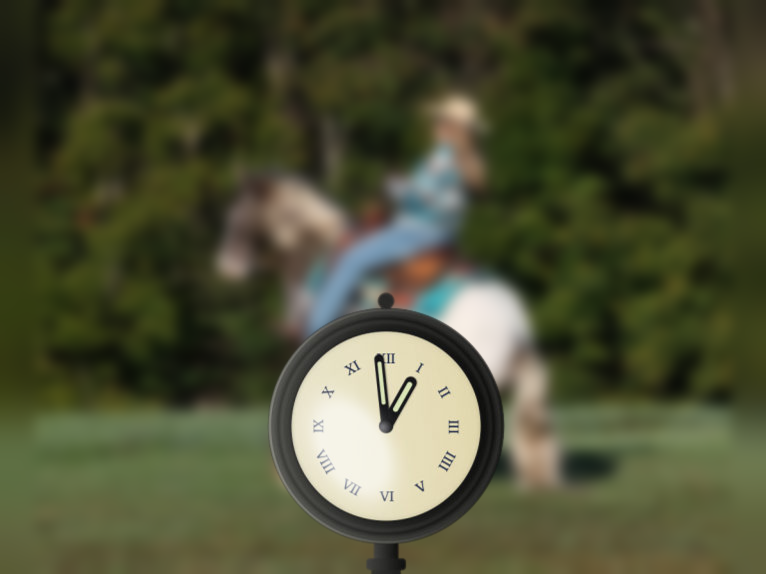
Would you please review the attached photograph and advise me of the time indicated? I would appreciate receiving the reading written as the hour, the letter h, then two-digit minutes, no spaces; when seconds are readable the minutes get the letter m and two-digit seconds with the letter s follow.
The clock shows 12h59
